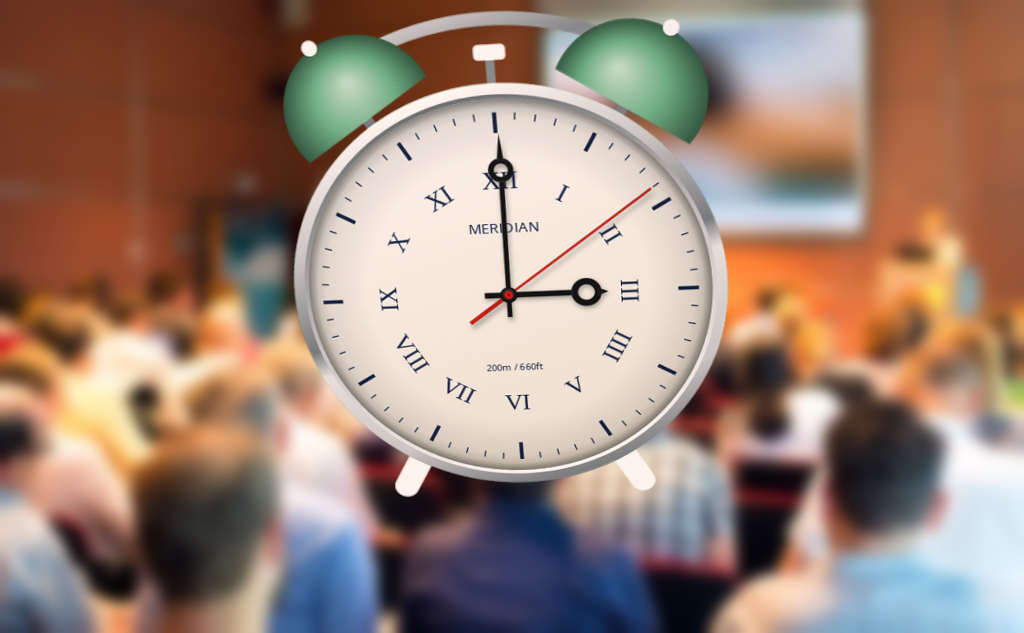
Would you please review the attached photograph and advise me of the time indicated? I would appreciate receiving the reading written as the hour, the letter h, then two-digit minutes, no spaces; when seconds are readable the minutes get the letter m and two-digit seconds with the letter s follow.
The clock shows 3h00m09s
